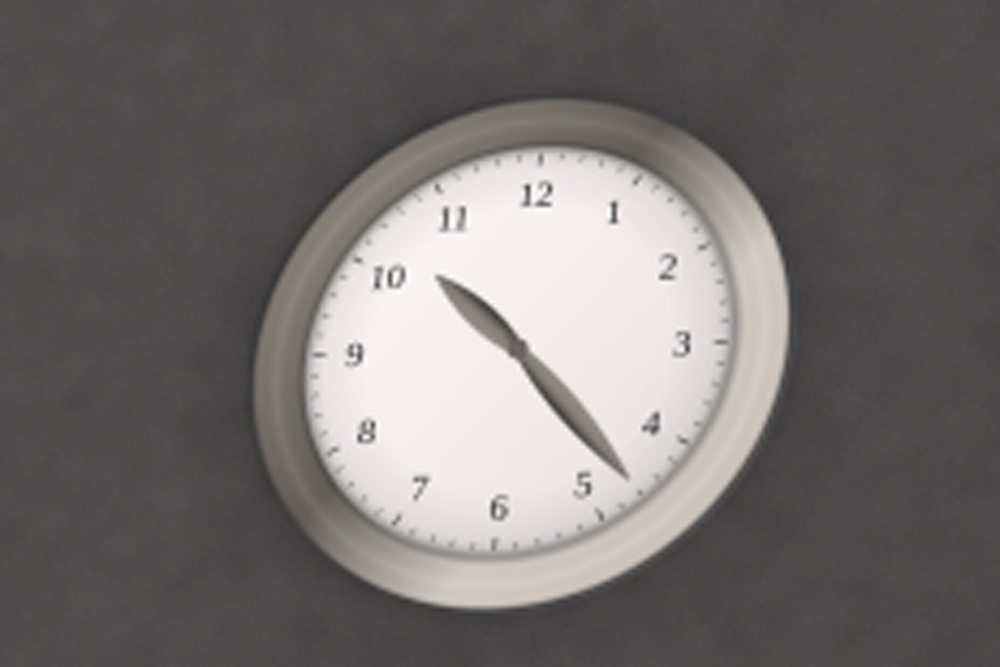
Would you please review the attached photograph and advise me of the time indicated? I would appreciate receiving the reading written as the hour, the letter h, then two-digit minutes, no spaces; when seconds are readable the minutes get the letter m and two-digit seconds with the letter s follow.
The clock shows 10h23
